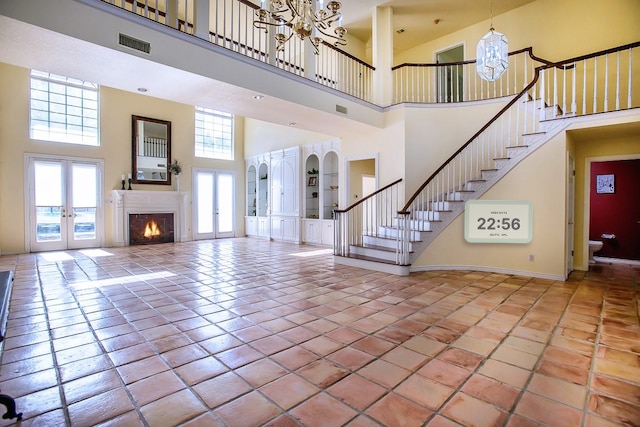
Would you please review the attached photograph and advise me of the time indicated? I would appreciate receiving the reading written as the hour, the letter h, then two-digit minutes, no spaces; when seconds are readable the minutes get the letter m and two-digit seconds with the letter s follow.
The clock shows 22h56
